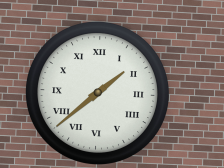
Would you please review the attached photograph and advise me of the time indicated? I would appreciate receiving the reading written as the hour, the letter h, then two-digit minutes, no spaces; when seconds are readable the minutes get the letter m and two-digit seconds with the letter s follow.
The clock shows 1h38
